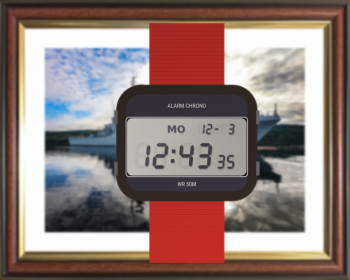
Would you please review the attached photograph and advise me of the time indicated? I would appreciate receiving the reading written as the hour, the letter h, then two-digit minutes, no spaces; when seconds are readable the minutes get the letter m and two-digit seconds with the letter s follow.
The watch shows 12h43m35s
